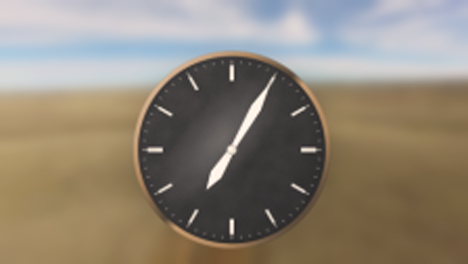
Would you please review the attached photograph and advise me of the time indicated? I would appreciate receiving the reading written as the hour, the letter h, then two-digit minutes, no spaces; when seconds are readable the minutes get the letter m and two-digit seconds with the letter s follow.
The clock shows 7h05
